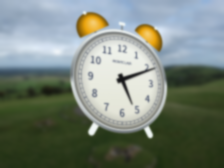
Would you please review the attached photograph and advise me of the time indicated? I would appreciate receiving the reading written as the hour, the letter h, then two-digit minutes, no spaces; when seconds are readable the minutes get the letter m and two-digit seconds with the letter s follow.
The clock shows 5h11
